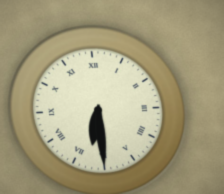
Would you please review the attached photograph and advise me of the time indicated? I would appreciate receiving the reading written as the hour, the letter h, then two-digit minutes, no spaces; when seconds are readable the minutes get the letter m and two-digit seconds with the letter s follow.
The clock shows 6h30
